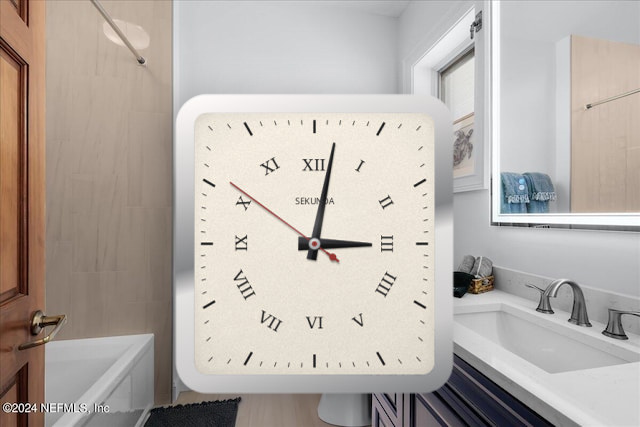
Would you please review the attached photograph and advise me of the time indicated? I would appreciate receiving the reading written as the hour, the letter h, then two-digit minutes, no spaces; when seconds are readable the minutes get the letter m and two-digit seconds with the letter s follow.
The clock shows 3h01m51s
